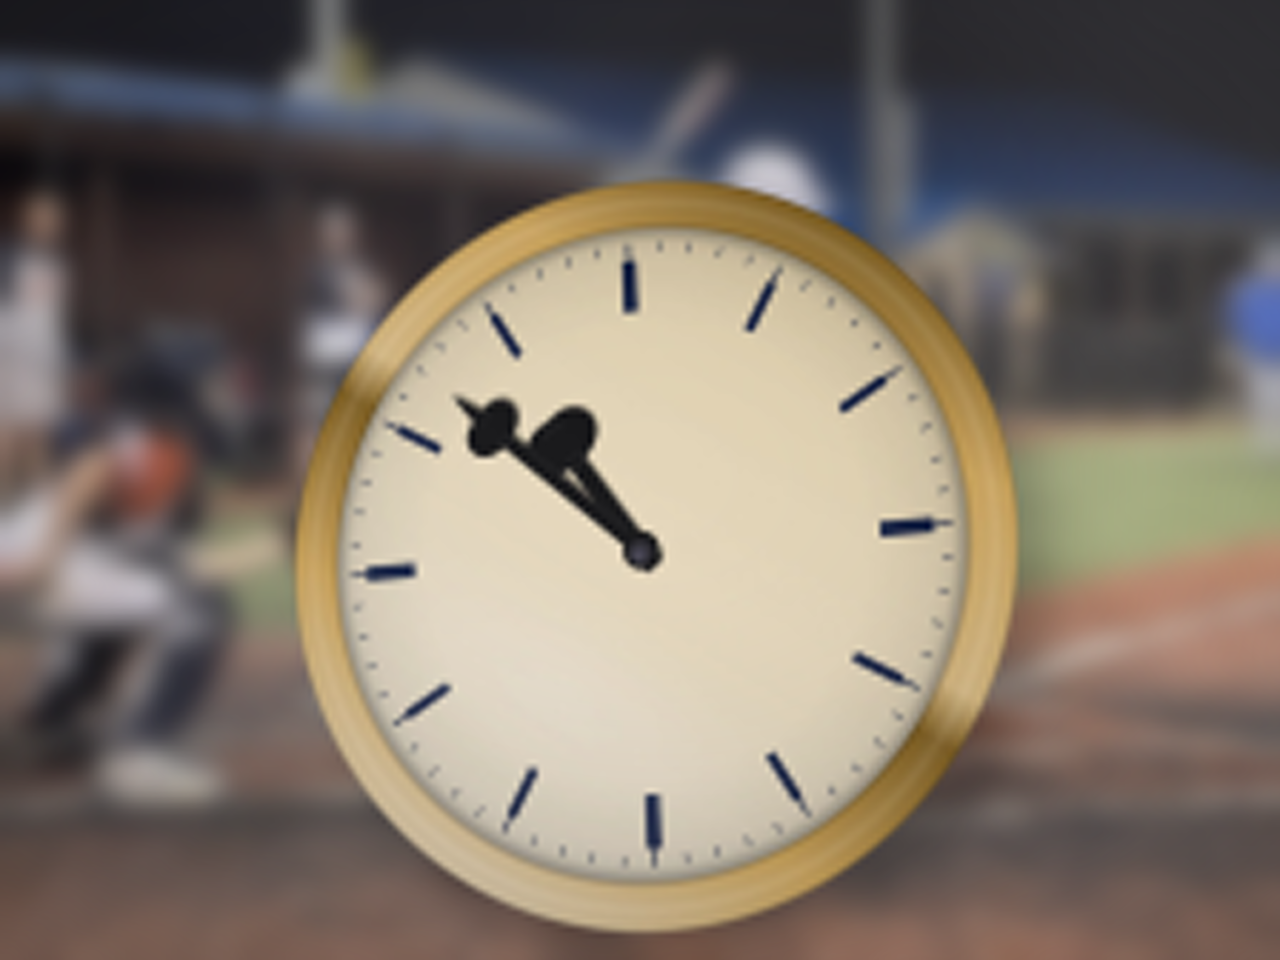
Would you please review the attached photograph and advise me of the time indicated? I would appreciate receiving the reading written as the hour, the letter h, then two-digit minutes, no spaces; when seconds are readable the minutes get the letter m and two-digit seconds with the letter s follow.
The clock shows 10h52
